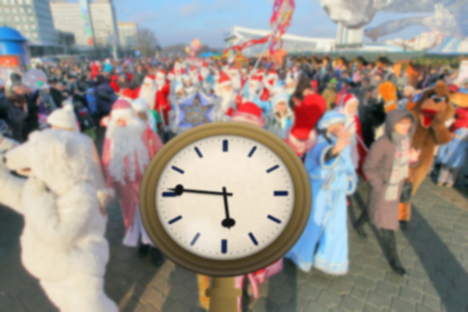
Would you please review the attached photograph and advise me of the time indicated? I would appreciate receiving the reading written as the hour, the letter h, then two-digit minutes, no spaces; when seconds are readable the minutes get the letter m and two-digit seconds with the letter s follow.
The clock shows 5h46
